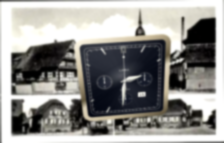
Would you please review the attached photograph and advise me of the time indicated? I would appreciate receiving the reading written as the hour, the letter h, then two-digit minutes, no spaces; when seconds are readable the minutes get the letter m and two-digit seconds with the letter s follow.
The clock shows 2h31
